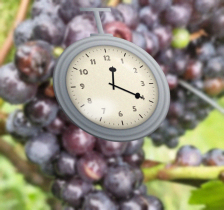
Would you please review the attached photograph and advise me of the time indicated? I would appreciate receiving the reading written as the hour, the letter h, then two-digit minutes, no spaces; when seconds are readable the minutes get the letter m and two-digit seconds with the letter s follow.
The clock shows 12h20
